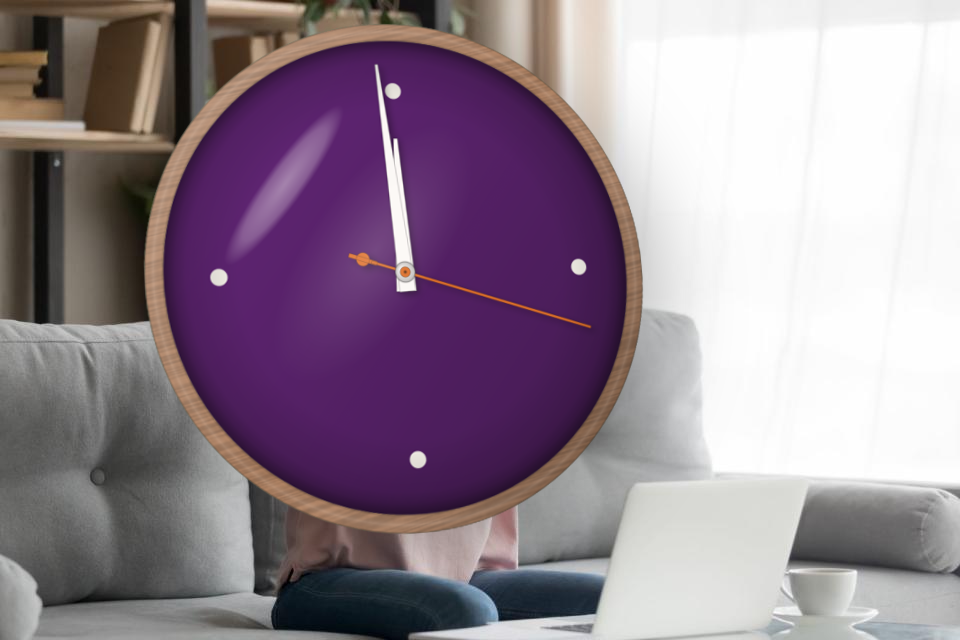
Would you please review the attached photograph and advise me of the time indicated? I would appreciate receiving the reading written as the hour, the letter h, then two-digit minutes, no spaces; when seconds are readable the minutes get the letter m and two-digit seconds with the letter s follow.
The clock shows 11h59m18s
